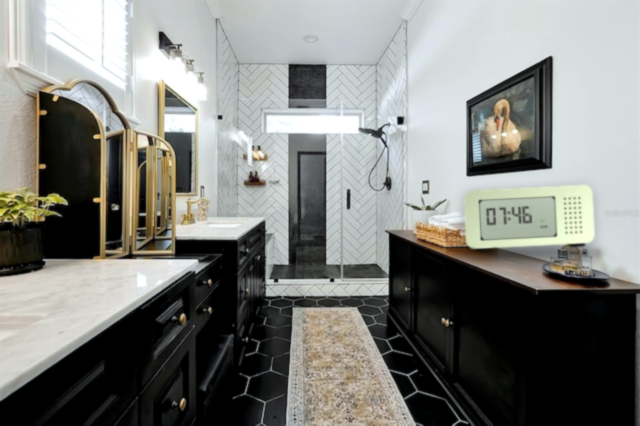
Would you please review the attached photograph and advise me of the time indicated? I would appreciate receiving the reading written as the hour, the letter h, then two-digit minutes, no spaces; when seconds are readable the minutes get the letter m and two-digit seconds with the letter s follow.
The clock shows 7h46
